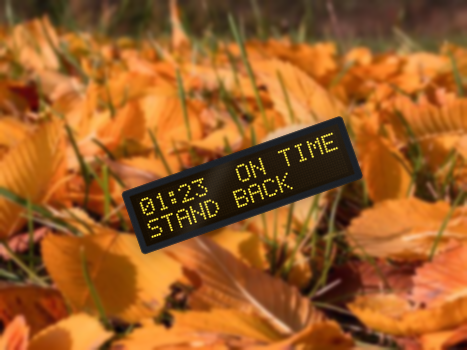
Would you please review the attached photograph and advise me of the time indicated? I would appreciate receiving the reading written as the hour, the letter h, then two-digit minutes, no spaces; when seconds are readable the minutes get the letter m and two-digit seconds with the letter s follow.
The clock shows 1h23
